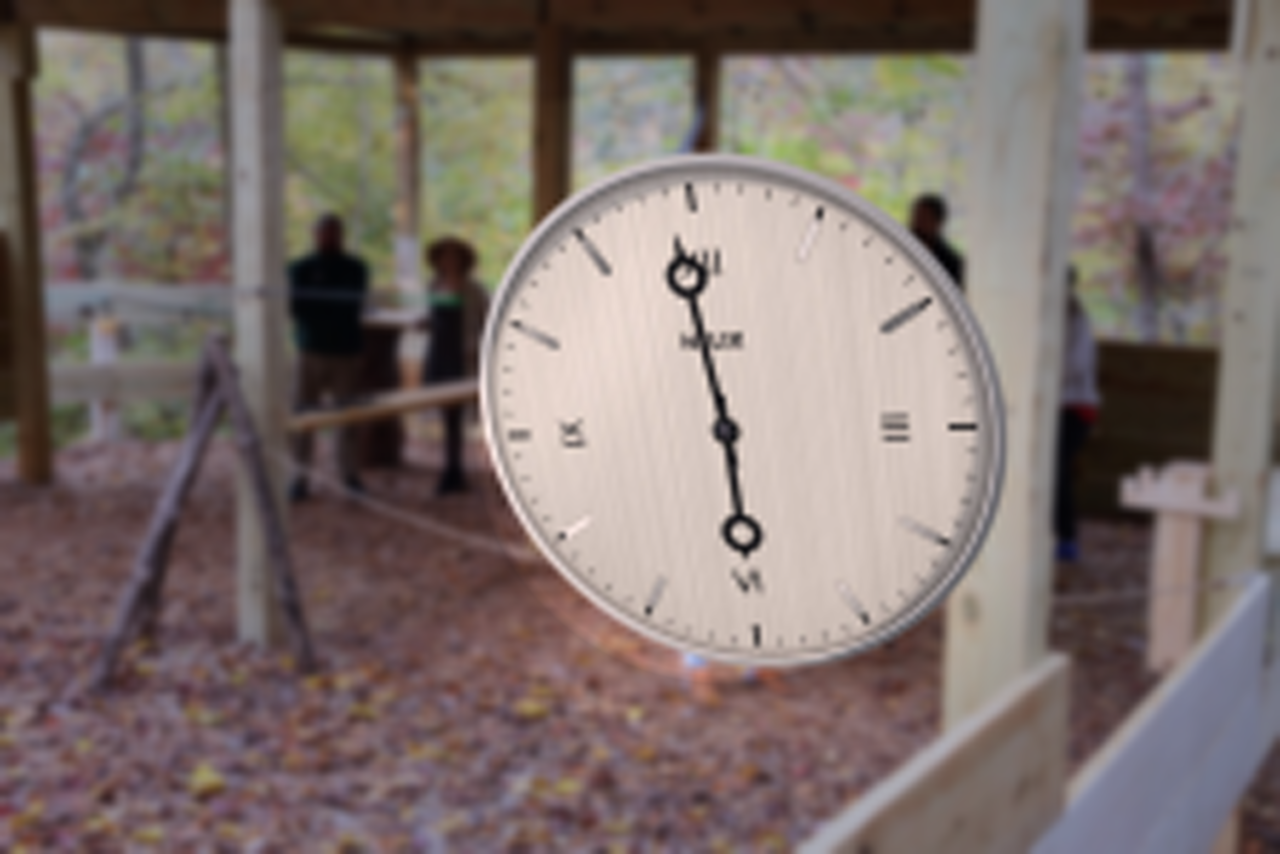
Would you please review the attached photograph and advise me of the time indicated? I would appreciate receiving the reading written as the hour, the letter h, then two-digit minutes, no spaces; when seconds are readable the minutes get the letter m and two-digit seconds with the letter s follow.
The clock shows 5h59
